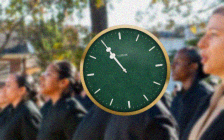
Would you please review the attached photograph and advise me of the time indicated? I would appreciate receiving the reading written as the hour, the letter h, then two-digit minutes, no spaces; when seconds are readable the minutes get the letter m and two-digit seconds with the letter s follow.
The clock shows 10h55
